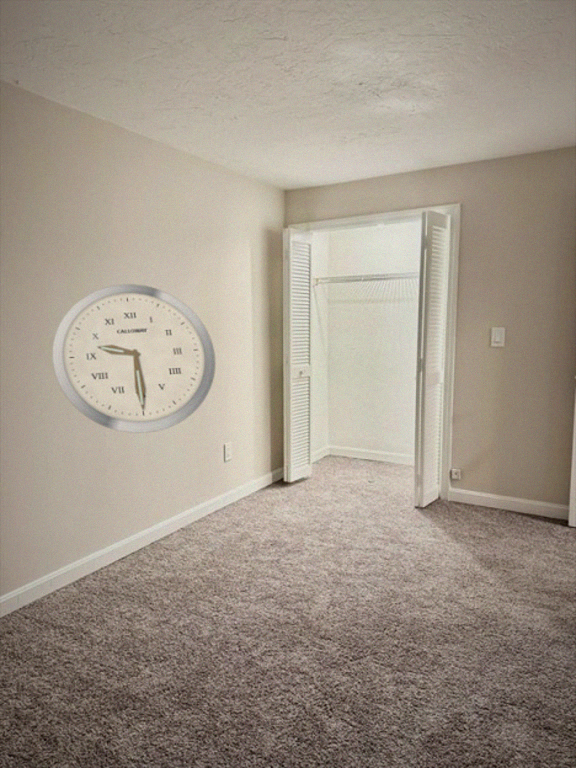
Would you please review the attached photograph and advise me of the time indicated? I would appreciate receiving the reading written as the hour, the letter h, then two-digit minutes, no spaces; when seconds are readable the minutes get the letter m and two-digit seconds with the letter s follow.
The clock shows 9h30
